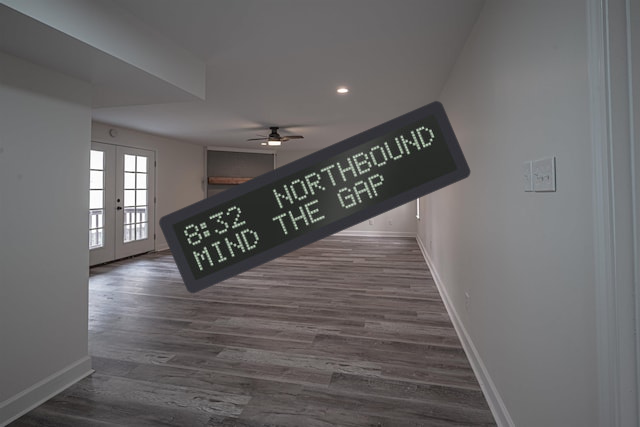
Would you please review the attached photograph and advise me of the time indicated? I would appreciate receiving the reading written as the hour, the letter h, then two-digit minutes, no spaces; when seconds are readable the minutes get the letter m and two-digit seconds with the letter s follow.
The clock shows 8h32
